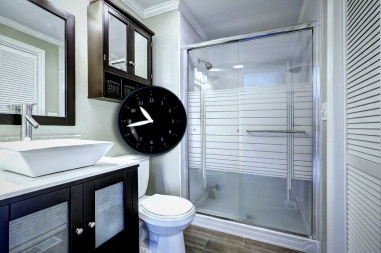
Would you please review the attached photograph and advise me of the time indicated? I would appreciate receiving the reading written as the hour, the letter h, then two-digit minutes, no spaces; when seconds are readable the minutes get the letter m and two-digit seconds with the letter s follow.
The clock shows 10h43
